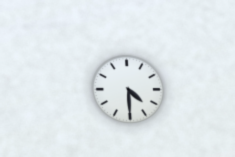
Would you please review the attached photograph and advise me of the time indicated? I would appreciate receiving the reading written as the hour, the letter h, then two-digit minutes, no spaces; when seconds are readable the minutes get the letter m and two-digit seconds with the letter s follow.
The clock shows 4h30
